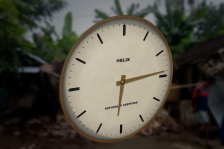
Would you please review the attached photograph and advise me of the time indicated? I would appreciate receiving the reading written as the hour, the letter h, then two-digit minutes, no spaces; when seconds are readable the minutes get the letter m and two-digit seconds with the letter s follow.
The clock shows 6h14
